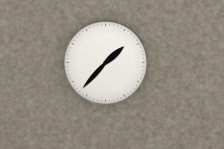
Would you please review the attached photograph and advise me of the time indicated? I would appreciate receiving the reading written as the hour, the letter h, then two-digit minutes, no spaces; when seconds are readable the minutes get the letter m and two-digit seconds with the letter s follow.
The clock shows 1h37
